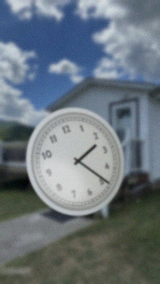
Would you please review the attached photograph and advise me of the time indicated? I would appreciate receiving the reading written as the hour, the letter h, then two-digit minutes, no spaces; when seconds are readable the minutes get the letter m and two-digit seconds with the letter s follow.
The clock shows 2h24
